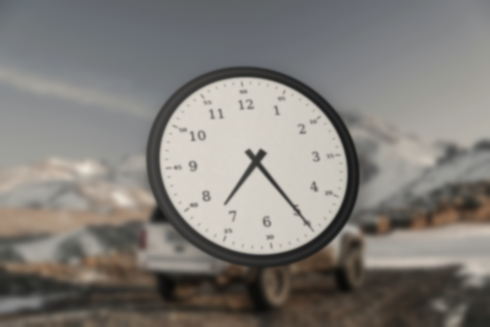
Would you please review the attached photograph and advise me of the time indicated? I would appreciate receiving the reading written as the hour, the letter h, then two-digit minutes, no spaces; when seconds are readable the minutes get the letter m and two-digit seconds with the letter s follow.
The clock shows 7h25
